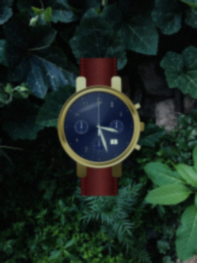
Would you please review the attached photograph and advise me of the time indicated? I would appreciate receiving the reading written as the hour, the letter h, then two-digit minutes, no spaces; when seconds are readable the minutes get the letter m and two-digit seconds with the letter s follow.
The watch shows 3h27
